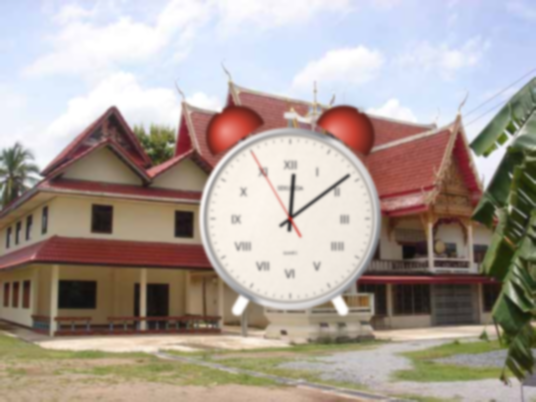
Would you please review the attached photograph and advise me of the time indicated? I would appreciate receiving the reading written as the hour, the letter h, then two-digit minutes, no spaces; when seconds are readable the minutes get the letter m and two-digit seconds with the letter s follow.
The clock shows 12h08m55s
